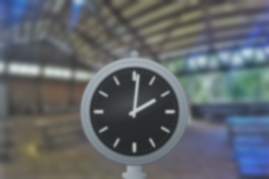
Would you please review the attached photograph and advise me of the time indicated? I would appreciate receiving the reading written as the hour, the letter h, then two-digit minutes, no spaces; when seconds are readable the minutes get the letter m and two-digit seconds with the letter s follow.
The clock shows 2h01
